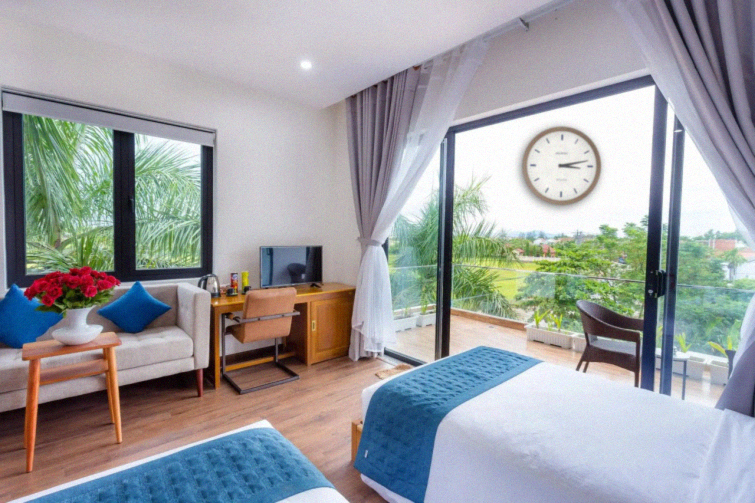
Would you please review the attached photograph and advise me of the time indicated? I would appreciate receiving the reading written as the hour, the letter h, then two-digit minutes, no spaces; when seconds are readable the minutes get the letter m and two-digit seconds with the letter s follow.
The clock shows 3h13
